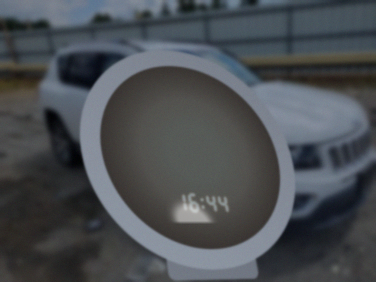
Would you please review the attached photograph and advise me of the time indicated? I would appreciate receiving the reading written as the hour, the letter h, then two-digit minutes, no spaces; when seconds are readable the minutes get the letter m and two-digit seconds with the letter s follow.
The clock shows 16h44
